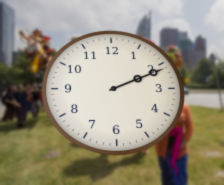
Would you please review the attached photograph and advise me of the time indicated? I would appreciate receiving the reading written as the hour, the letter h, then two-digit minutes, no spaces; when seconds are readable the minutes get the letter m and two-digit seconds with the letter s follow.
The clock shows 2h11
